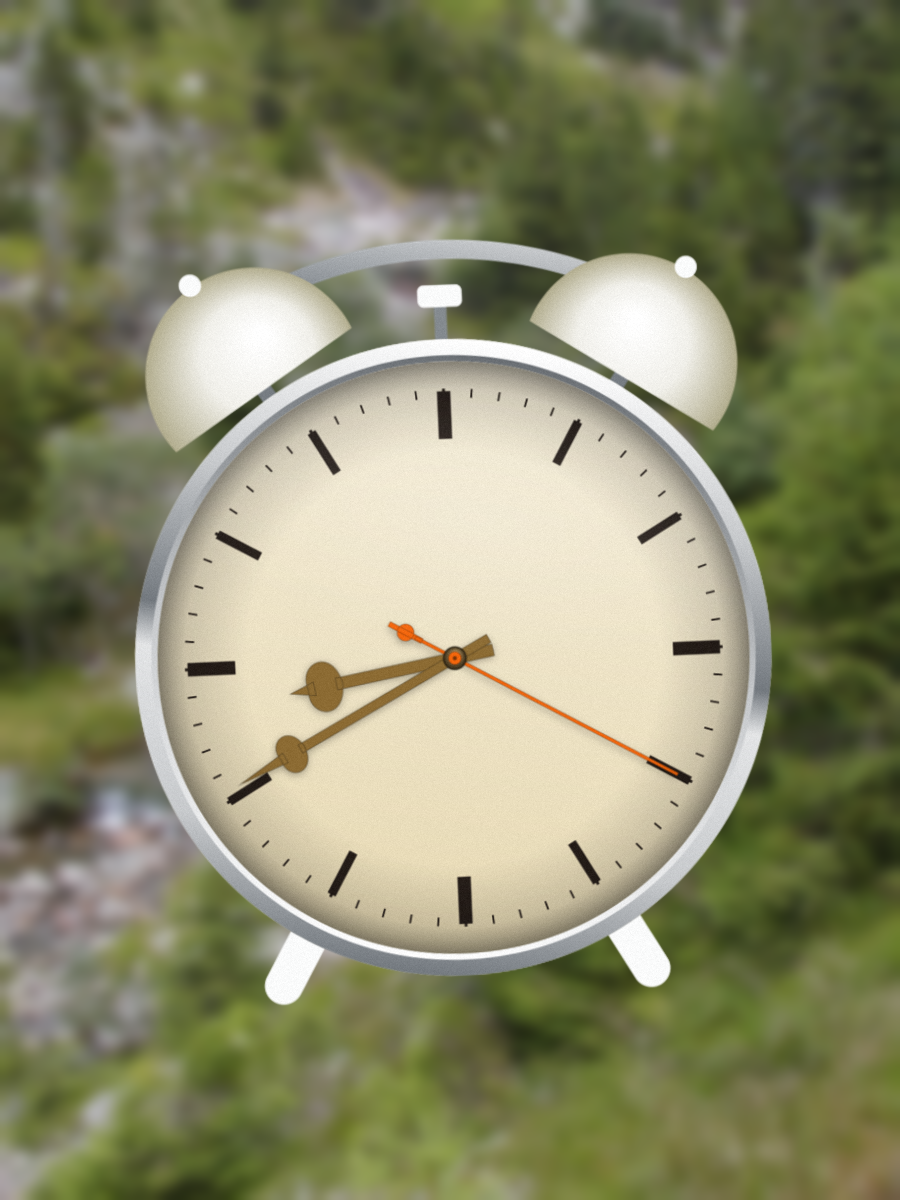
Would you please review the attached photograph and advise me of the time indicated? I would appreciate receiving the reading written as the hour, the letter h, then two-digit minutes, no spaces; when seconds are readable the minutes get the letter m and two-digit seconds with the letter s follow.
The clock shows 8h40m20s
